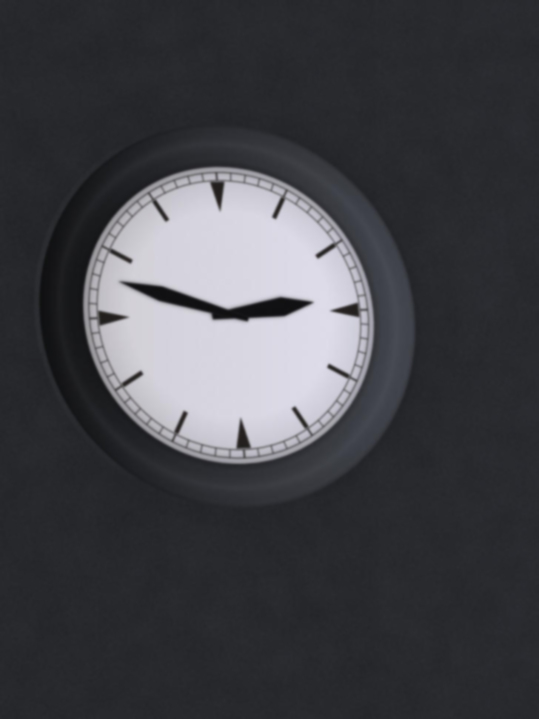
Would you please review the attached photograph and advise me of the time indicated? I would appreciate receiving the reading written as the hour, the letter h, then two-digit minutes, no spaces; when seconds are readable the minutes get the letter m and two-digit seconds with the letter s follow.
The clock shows 2h48
